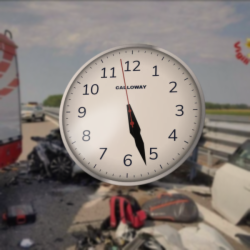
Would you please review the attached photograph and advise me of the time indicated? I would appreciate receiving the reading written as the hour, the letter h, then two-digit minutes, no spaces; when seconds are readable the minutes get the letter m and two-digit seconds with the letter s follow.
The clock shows 5h26m58s
